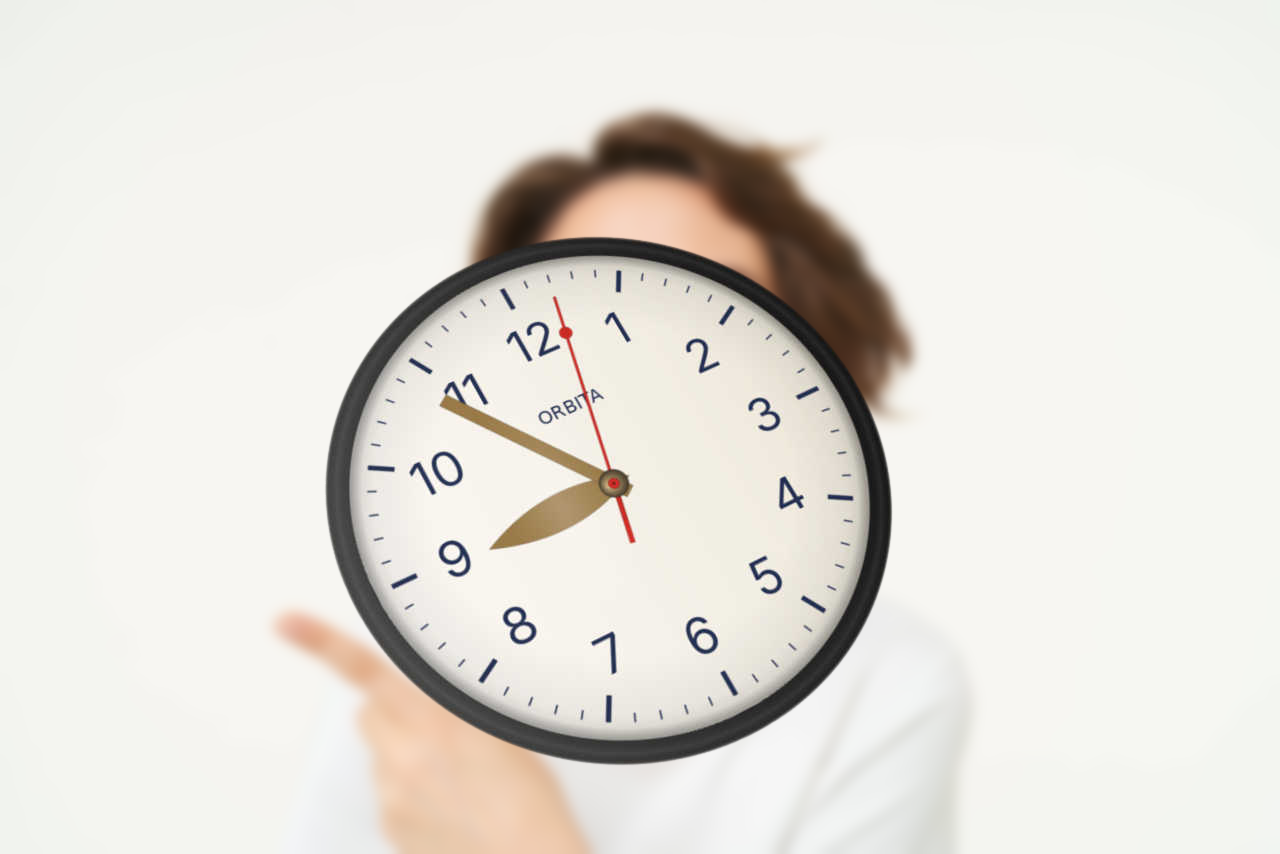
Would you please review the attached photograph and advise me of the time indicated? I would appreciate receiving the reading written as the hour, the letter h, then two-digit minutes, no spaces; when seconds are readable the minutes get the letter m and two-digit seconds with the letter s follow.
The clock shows 8h54m02s
